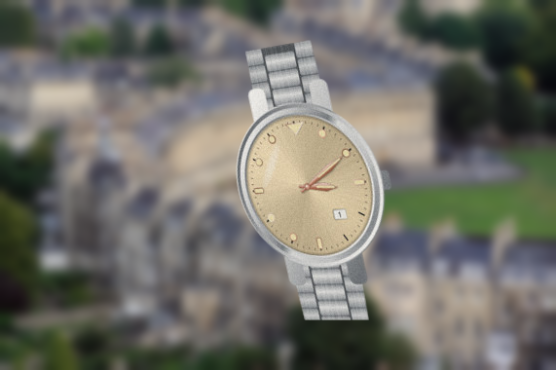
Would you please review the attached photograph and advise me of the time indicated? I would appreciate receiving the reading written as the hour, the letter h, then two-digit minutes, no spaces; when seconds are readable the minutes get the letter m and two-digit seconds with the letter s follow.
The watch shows 3h10
